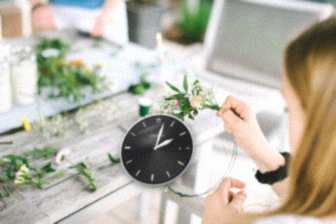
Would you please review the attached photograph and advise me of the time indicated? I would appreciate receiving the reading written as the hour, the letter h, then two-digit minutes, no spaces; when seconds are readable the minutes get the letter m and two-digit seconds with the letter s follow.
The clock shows 2h02
